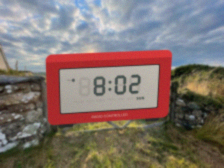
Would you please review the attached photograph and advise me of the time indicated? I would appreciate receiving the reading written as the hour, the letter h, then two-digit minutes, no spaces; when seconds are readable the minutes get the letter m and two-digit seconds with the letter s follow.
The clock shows 8h02
